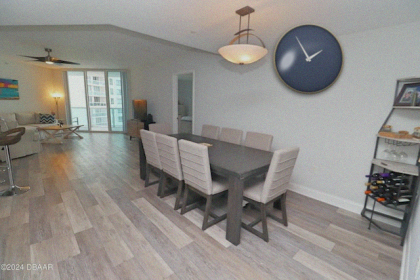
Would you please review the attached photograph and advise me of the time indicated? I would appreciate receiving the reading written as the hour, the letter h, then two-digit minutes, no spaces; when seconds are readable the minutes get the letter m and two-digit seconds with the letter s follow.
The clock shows 1h55
